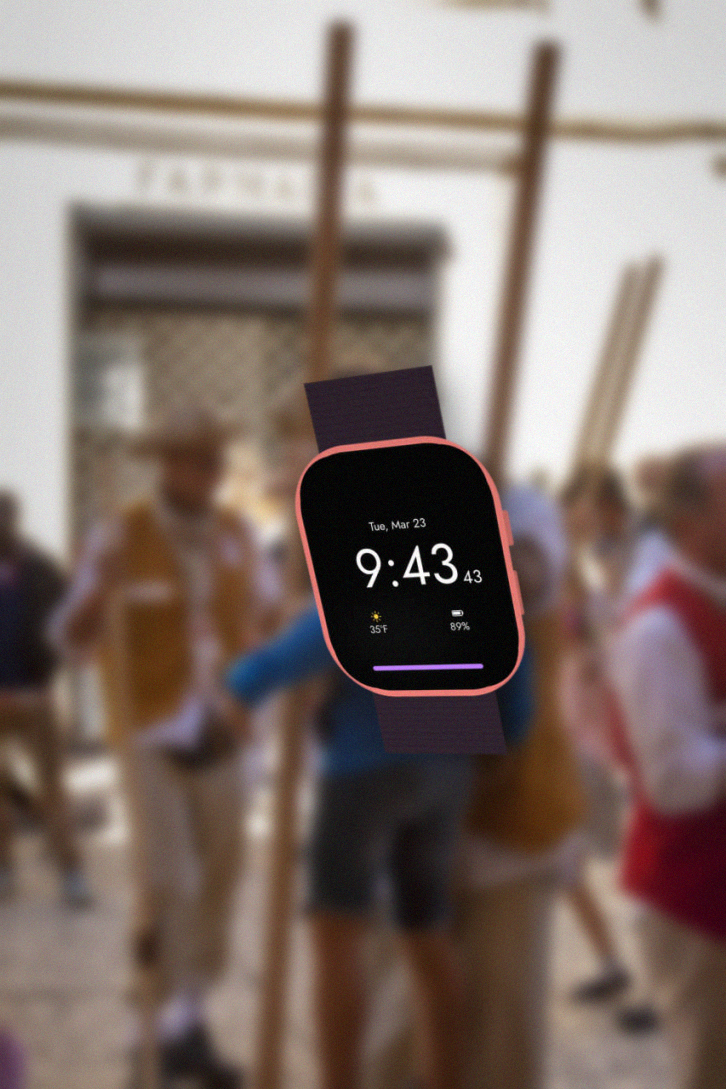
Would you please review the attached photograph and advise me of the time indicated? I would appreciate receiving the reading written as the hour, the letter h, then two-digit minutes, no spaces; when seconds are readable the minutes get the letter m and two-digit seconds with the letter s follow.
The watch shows 9h43m43s
